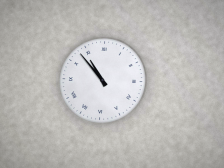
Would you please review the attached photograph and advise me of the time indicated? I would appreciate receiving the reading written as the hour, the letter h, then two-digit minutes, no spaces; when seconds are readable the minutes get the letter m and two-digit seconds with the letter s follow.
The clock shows 10h53
